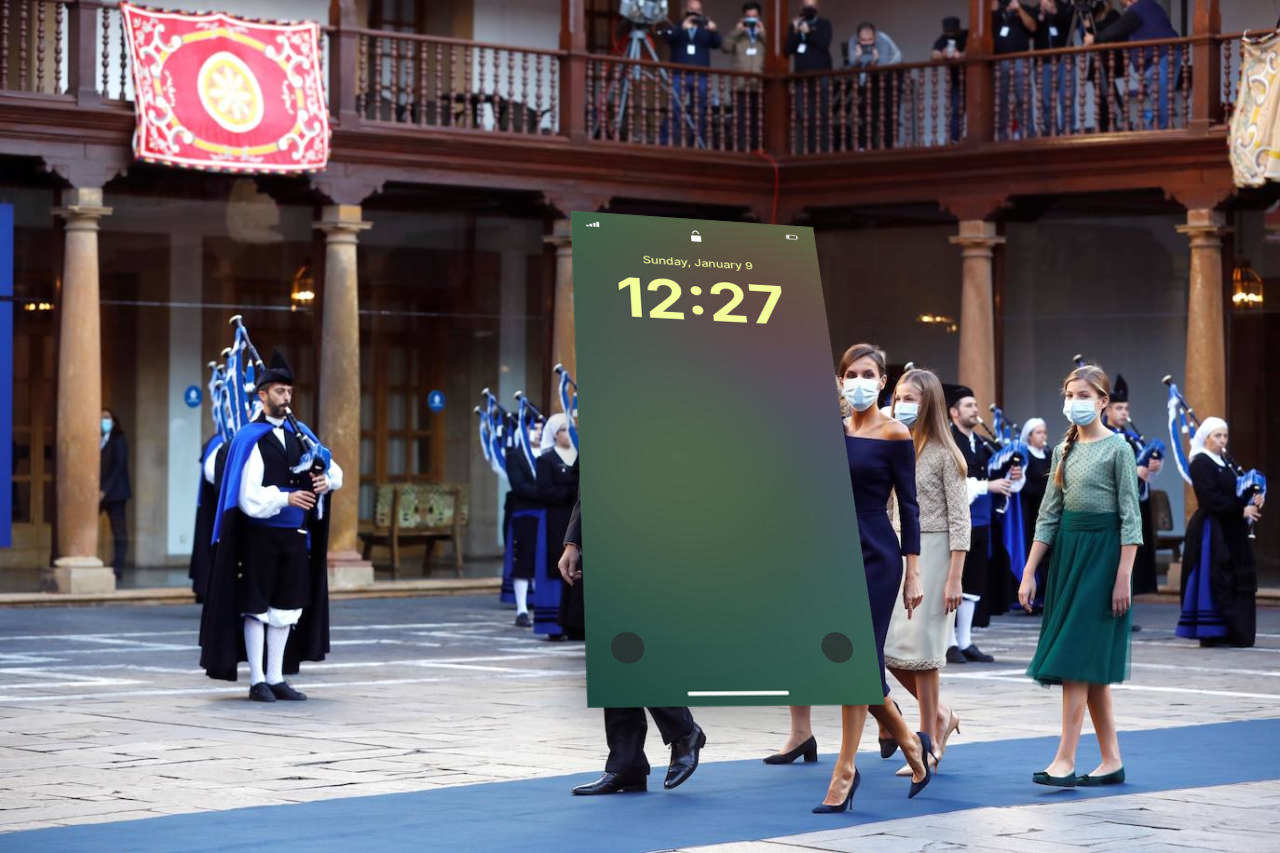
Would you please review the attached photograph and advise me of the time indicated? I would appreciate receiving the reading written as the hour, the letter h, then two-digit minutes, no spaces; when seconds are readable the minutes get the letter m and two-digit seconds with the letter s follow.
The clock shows 12h27
